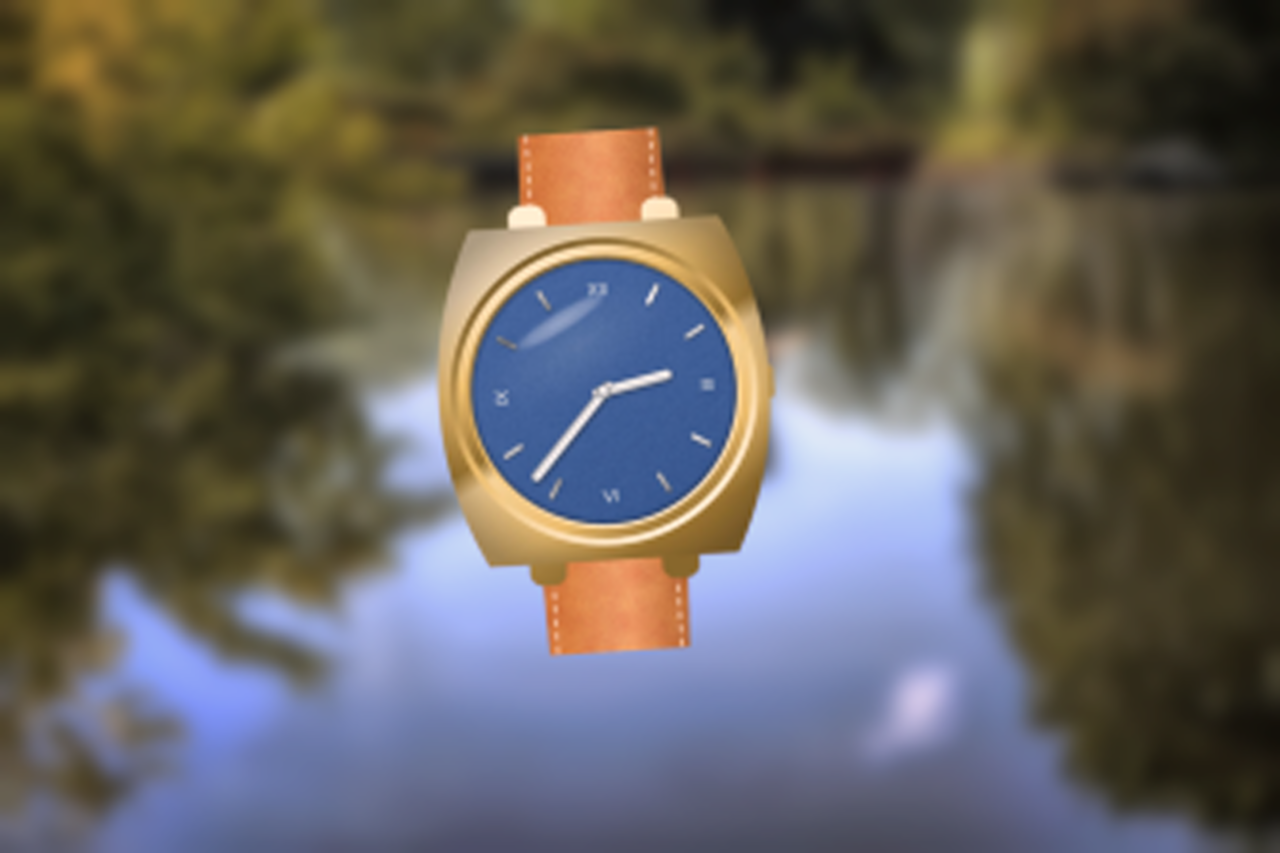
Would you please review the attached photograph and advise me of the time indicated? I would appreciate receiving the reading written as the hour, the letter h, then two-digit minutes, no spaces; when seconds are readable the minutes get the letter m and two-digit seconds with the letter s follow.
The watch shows 2h37
